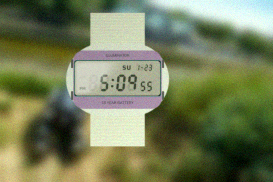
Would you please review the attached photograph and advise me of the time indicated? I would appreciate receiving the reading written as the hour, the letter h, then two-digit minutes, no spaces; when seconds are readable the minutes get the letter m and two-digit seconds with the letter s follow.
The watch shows 5h09m55s
